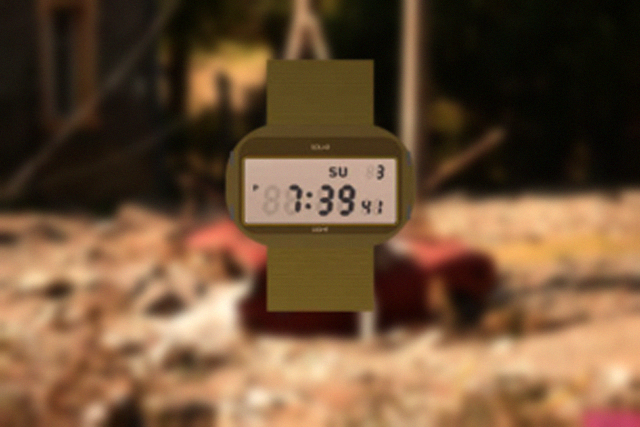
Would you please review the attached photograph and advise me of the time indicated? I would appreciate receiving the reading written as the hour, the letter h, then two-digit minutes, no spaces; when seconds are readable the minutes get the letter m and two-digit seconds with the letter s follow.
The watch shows 7h39m41s
